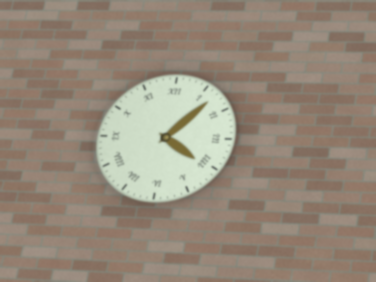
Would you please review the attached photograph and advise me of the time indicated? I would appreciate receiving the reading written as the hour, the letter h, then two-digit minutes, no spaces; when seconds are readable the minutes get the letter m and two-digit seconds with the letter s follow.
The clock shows 4h07
